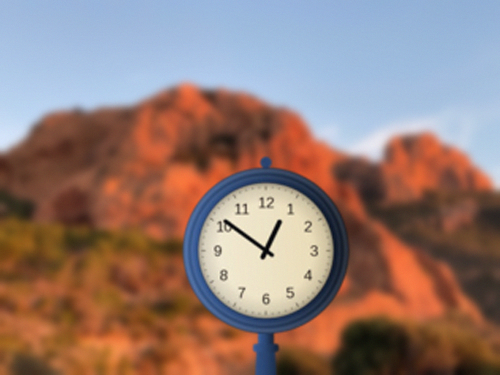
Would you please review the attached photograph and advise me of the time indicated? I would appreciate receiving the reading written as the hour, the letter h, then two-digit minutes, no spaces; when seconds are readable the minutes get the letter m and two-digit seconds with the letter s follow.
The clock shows 12h51
